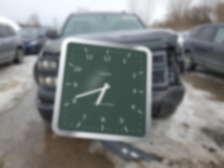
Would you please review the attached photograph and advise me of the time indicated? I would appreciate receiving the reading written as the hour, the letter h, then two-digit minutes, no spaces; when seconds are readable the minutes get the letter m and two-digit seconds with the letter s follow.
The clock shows 6h41
